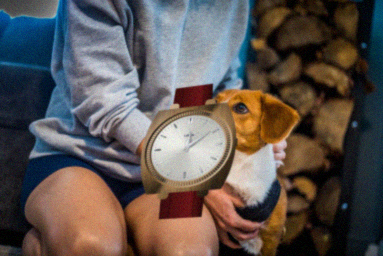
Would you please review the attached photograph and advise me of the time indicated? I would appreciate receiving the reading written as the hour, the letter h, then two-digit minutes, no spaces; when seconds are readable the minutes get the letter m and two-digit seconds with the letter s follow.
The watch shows 12h09
